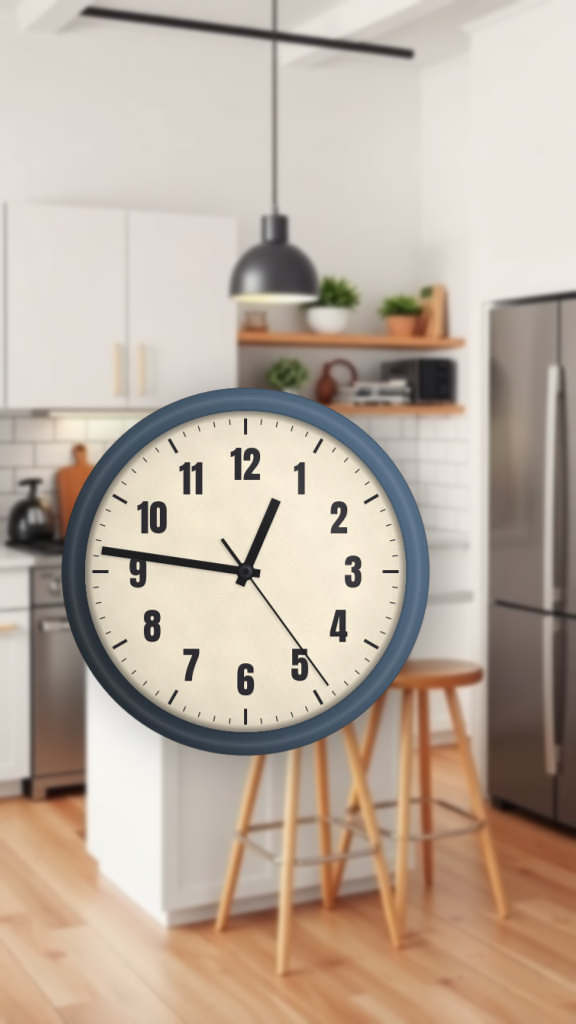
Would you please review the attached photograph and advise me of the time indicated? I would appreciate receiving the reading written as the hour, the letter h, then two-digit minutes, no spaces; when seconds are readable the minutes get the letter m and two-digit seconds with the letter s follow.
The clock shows 12h46m24s
